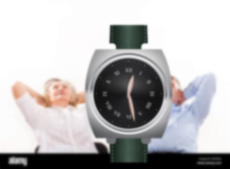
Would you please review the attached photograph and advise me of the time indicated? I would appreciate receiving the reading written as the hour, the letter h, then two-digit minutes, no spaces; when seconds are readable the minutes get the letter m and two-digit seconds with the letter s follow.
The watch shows 12h28
